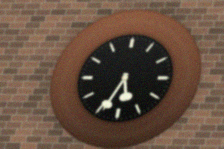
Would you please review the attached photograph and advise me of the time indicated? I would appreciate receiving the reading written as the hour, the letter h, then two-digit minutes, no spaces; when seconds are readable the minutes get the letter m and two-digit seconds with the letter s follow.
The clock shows 5h34
